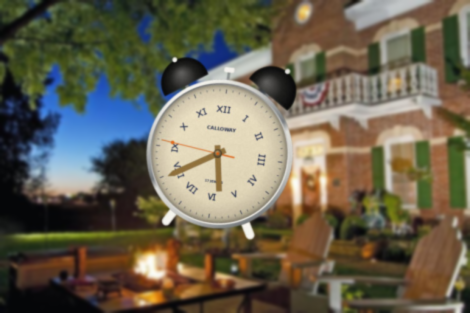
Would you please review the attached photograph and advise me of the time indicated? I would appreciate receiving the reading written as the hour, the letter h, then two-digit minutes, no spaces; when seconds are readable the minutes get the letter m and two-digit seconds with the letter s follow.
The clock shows 5h39m46s
